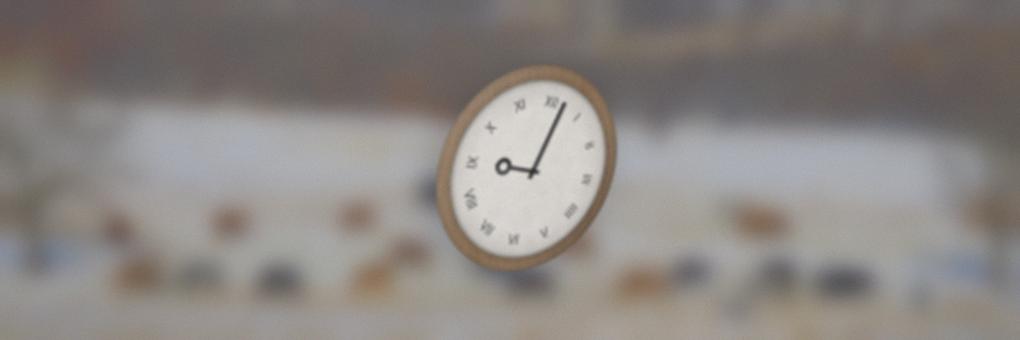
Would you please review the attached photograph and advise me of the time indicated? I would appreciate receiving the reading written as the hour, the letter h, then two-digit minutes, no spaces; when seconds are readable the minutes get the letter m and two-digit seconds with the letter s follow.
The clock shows 9h02
